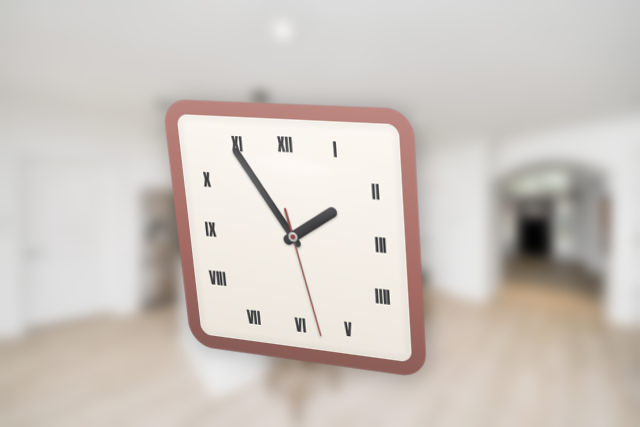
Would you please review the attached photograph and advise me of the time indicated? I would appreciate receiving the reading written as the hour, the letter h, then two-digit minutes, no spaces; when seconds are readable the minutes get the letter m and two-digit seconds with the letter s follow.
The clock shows 1h54m28s
